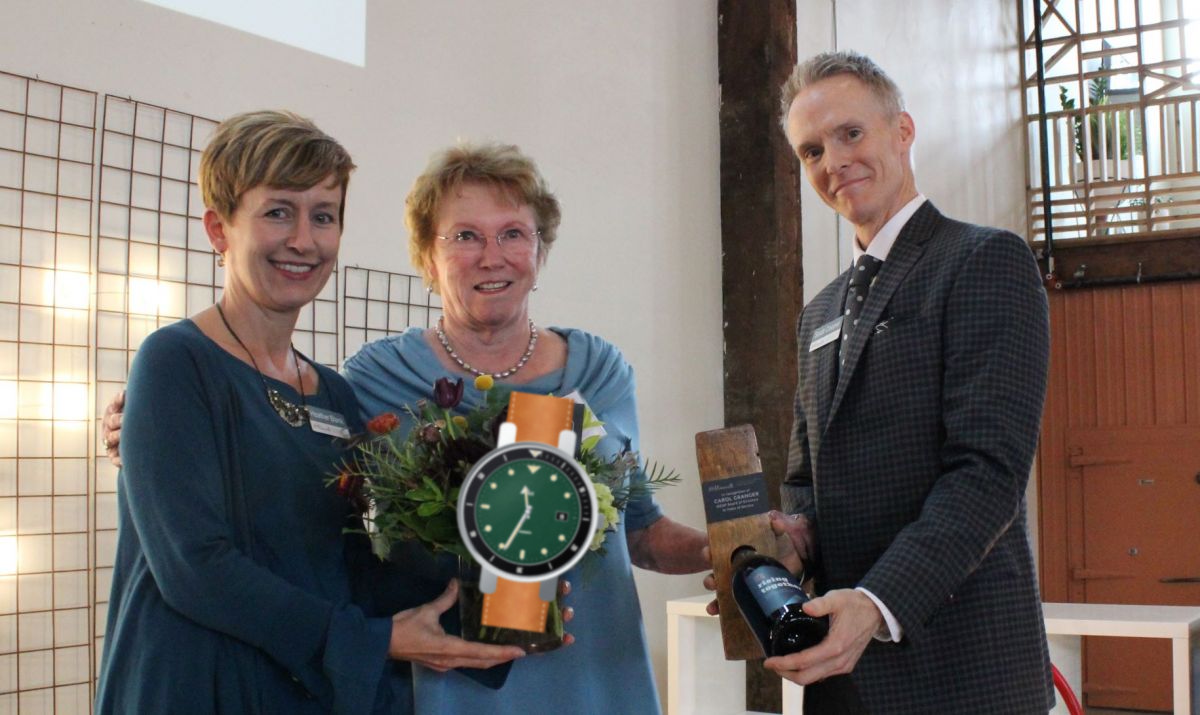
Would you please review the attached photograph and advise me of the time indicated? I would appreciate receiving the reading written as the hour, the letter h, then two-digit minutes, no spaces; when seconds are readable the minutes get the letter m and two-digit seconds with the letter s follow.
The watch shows 11h34
